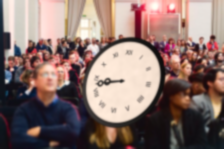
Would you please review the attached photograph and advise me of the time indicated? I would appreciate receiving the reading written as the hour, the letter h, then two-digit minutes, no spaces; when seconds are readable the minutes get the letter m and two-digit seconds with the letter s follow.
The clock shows 8h43
